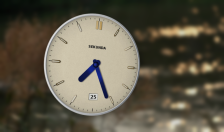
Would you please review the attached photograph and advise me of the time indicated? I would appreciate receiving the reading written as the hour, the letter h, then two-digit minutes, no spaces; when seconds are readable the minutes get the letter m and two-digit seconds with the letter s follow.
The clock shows 7h26
